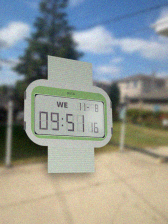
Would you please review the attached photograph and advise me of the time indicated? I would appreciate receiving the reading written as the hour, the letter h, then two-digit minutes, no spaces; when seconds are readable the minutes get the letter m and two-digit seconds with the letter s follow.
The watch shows 9h51m16s
